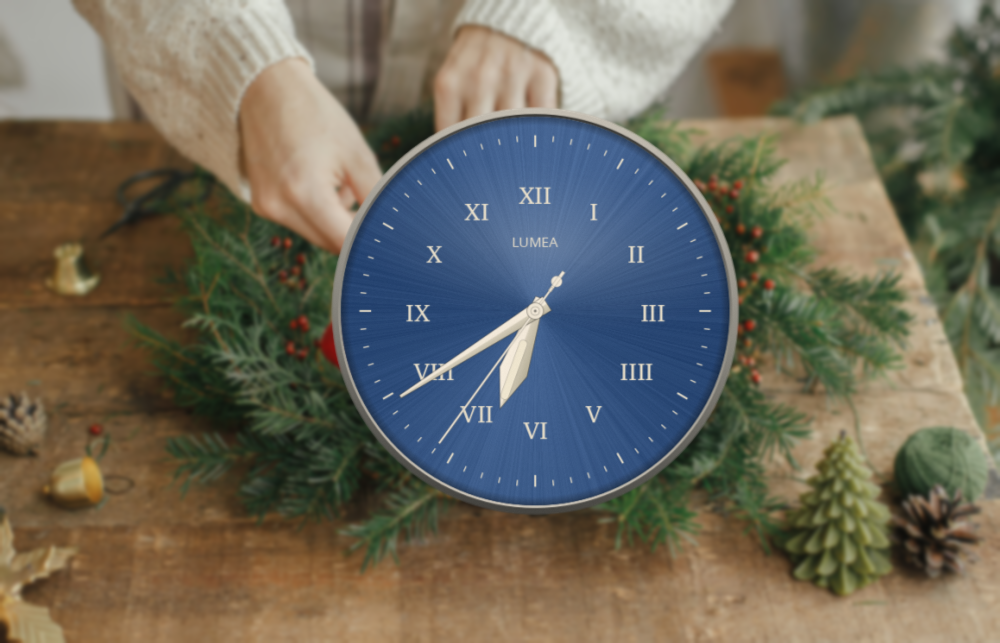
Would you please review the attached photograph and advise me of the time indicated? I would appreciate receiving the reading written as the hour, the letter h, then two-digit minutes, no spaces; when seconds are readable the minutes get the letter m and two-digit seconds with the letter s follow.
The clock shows 6h39m36s
